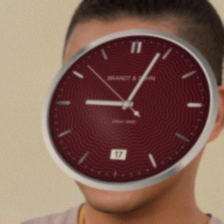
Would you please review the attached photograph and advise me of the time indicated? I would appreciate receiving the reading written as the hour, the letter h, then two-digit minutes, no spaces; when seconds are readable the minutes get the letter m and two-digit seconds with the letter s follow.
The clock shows 9h03m52s
